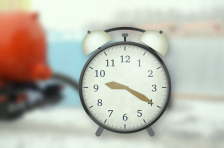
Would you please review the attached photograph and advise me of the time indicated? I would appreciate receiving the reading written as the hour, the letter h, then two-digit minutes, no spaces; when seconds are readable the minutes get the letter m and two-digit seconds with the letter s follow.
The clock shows 9h20
